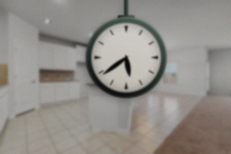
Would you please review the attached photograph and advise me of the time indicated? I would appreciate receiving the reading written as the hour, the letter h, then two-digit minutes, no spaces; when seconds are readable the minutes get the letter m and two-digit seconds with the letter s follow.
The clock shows 5h39
